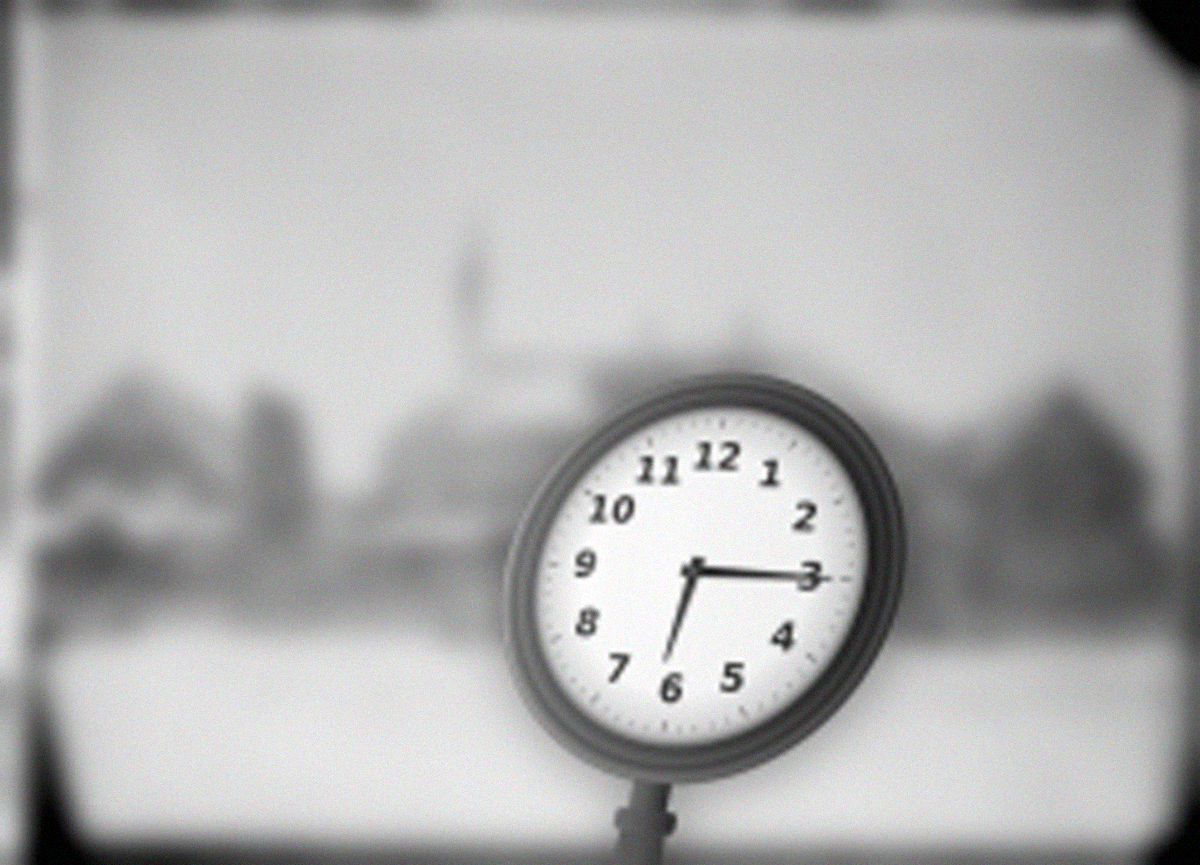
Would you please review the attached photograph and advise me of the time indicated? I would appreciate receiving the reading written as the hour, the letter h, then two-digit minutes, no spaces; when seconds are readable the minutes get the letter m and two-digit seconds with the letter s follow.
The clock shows 6h15
